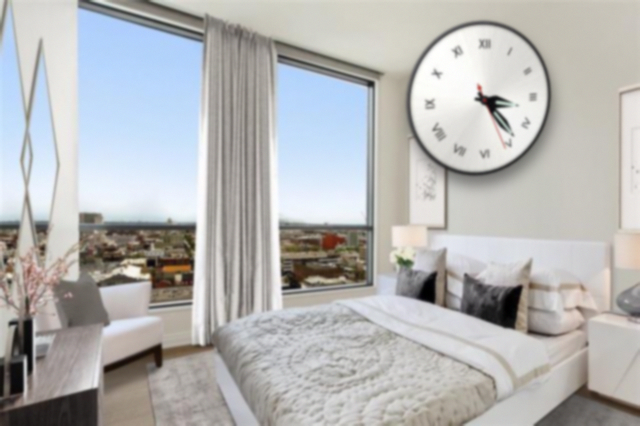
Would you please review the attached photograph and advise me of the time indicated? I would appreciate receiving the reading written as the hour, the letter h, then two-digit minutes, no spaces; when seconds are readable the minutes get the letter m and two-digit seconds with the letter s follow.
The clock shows 3h23m26s
